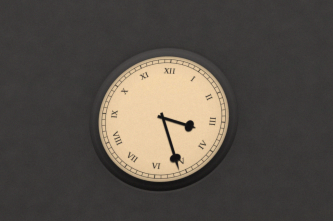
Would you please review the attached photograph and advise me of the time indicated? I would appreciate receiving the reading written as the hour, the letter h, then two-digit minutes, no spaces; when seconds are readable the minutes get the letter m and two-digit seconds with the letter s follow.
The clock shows 3h26
